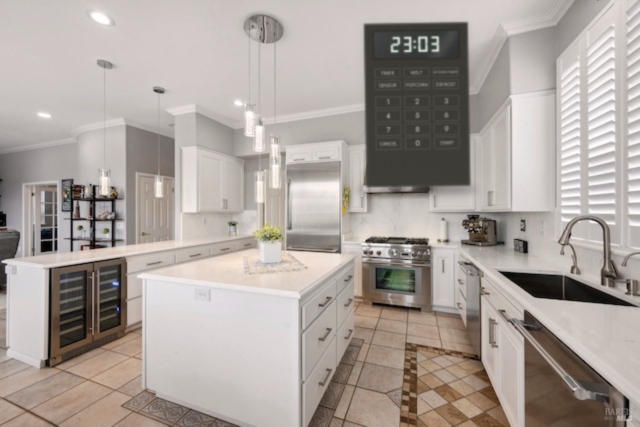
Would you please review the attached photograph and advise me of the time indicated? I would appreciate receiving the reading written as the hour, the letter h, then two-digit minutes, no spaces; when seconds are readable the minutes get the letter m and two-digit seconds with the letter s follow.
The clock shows 23h03
